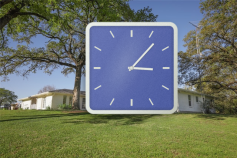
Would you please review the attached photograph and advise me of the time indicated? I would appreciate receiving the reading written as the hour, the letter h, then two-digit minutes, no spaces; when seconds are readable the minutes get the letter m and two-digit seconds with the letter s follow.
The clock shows 3h07
